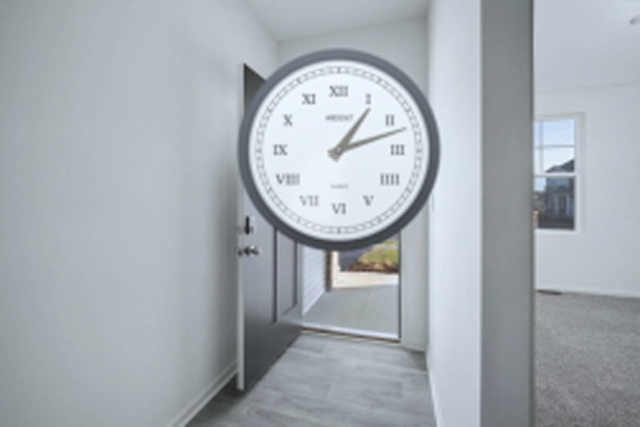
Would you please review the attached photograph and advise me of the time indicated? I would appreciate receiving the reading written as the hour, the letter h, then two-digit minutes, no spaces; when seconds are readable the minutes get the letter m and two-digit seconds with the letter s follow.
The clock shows 1h12
